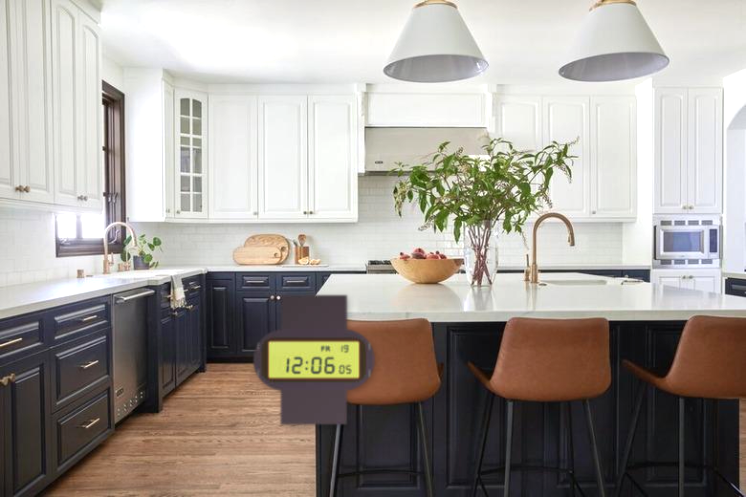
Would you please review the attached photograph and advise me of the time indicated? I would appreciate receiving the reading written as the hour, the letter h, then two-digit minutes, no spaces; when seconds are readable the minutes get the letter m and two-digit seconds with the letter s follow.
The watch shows 12h06
